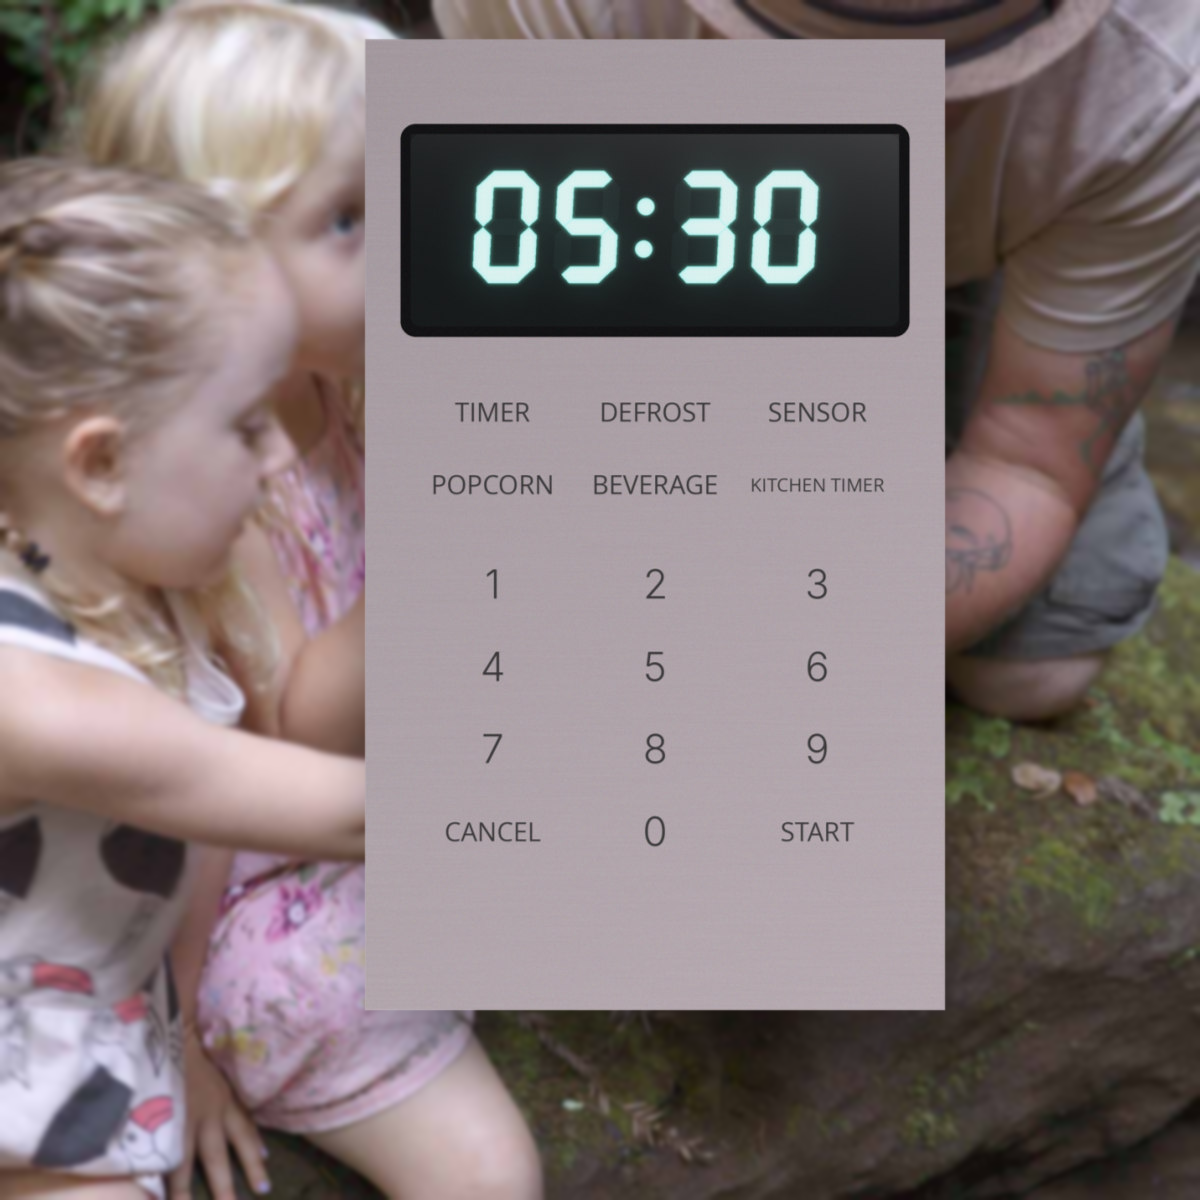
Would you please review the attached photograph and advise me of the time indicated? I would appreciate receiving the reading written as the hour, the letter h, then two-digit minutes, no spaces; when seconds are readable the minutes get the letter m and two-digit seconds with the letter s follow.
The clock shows 5h30
